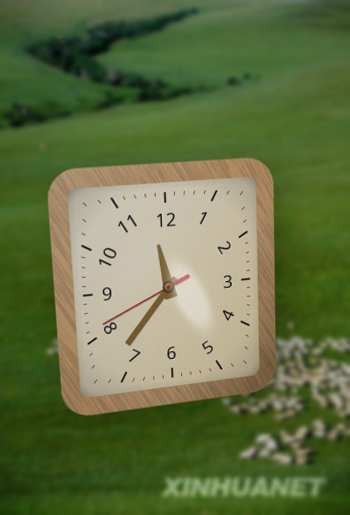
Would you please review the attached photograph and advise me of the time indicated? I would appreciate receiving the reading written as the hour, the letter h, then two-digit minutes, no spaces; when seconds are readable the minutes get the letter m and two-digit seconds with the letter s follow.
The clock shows 11h36m41s
